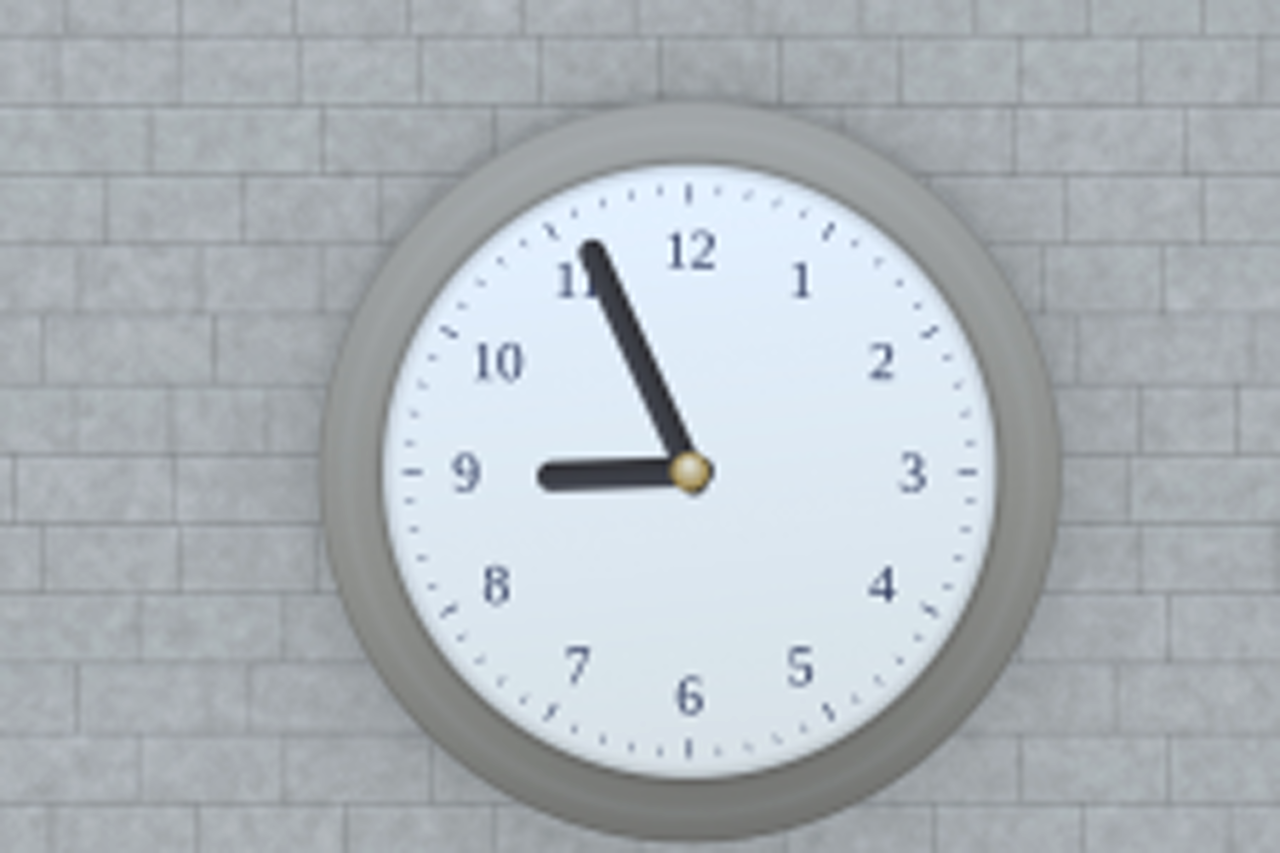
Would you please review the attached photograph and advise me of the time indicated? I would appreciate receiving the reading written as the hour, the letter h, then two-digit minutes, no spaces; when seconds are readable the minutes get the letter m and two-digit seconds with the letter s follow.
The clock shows 8h56
